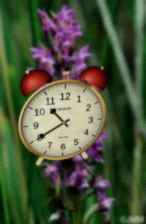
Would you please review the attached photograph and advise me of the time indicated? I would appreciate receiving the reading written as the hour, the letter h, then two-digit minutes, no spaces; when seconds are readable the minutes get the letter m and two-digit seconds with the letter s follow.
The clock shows 10h40
